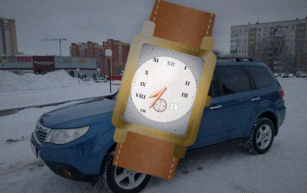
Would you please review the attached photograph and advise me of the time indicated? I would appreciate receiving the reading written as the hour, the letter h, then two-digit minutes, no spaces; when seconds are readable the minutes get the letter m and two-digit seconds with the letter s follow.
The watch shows 7h34
